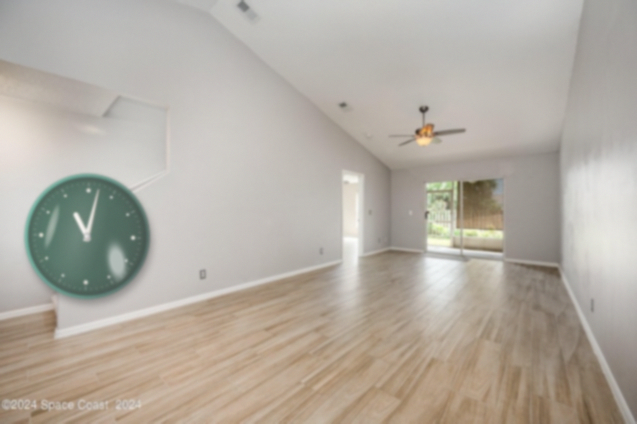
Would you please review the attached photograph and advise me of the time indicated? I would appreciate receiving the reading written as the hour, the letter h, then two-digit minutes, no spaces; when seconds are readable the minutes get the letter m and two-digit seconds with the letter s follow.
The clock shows 11h02
